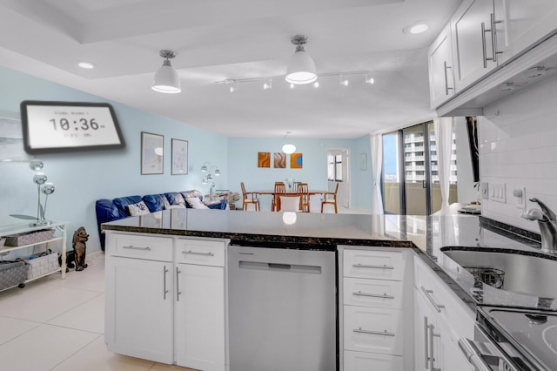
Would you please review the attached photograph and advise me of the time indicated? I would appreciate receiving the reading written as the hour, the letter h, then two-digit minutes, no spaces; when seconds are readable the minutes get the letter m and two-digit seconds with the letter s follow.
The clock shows 10h36
